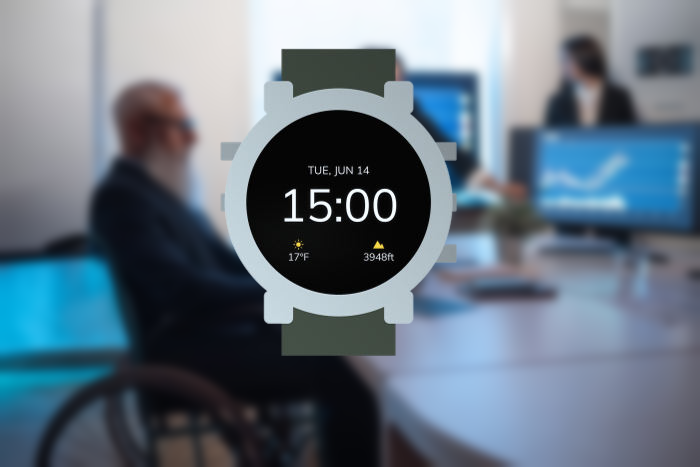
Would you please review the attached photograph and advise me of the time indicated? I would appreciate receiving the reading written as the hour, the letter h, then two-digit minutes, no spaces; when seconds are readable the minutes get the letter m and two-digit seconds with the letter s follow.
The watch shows 15h00
